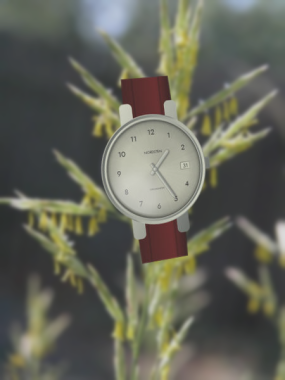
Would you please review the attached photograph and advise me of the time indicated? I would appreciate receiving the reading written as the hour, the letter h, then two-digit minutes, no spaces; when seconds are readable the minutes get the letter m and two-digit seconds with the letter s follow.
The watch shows 1h25
